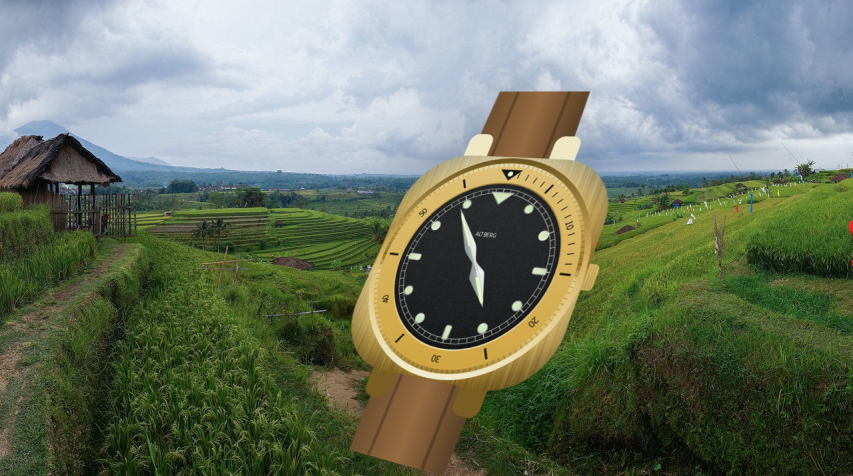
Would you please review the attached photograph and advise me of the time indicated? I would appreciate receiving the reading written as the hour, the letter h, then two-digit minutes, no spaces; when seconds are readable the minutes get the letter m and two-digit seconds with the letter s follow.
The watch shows 4h54
